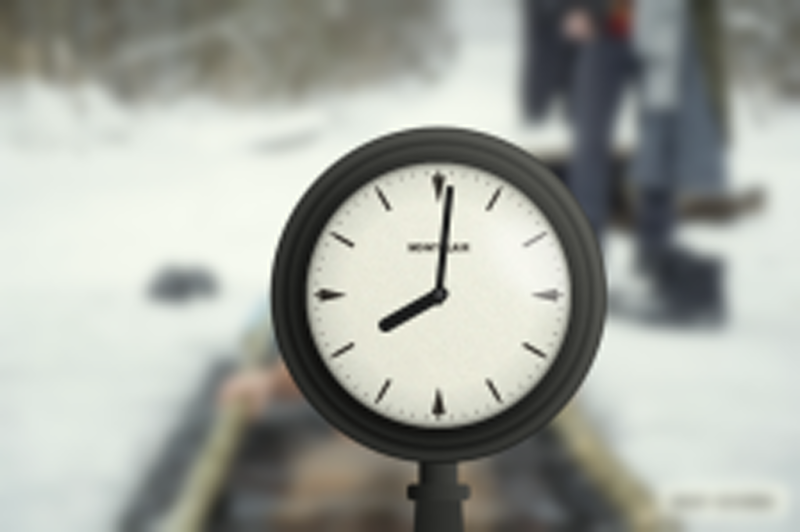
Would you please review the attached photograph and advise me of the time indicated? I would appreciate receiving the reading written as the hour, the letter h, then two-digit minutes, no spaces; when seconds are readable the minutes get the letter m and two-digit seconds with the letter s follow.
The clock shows 8h01
